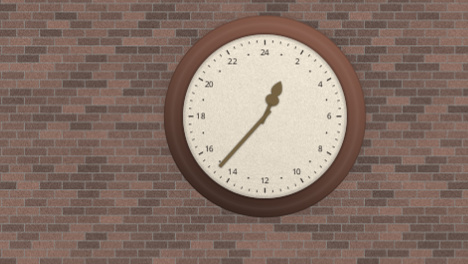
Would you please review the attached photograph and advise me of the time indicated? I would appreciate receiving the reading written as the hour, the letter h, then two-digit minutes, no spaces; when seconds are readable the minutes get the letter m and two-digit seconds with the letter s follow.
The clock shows 1h37
